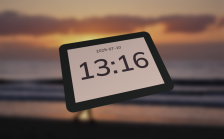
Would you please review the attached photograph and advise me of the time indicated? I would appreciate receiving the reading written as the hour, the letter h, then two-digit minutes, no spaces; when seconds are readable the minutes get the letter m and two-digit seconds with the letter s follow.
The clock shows 13h16
